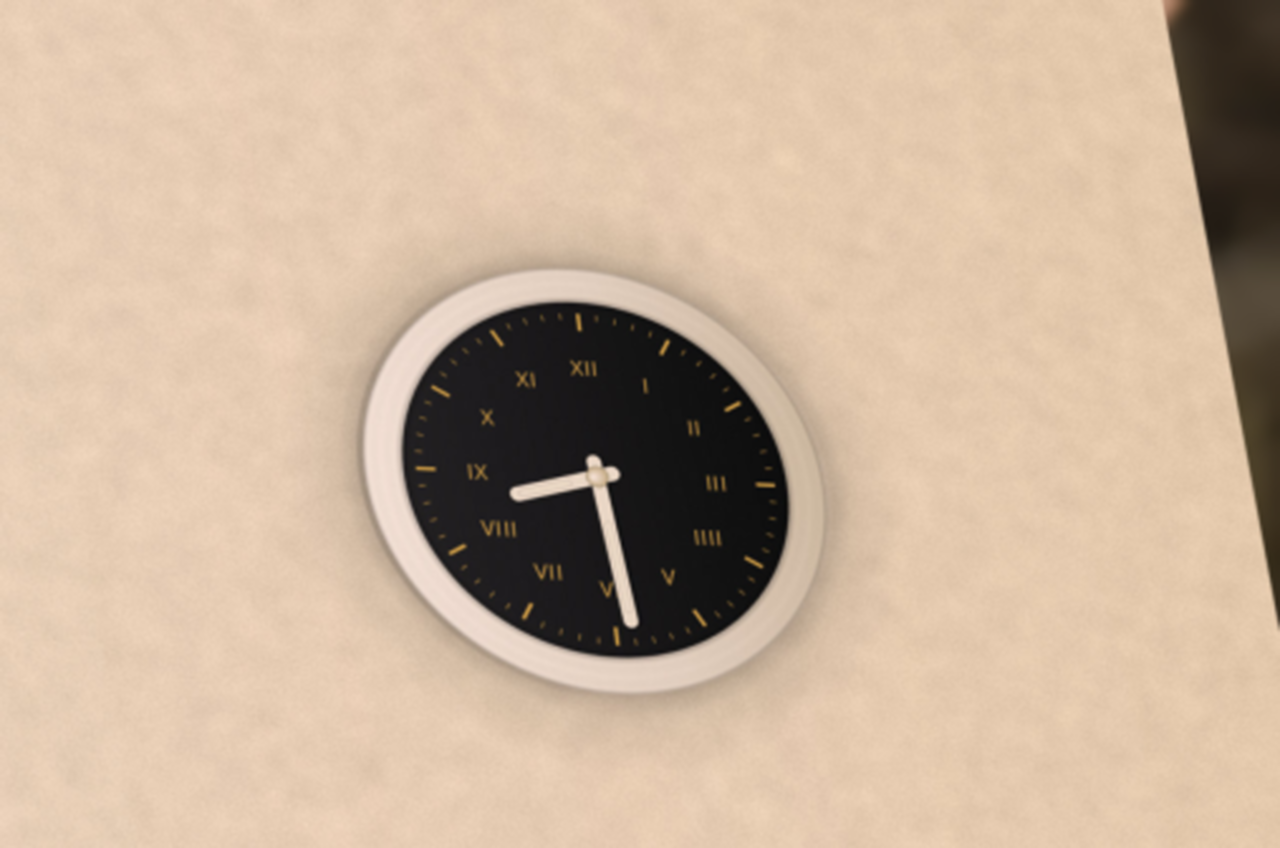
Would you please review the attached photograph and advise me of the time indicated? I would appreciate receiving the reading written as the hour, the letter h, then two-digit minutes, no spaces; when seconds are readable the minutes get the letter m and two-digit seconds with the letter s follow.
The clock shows 8h29
